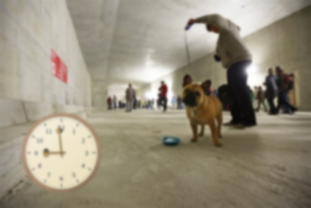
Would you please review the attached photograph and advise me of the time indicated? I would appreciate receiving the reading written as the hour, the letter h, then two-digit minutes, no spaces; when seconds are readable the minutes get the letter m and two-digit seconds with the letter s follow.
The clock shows 8h59
